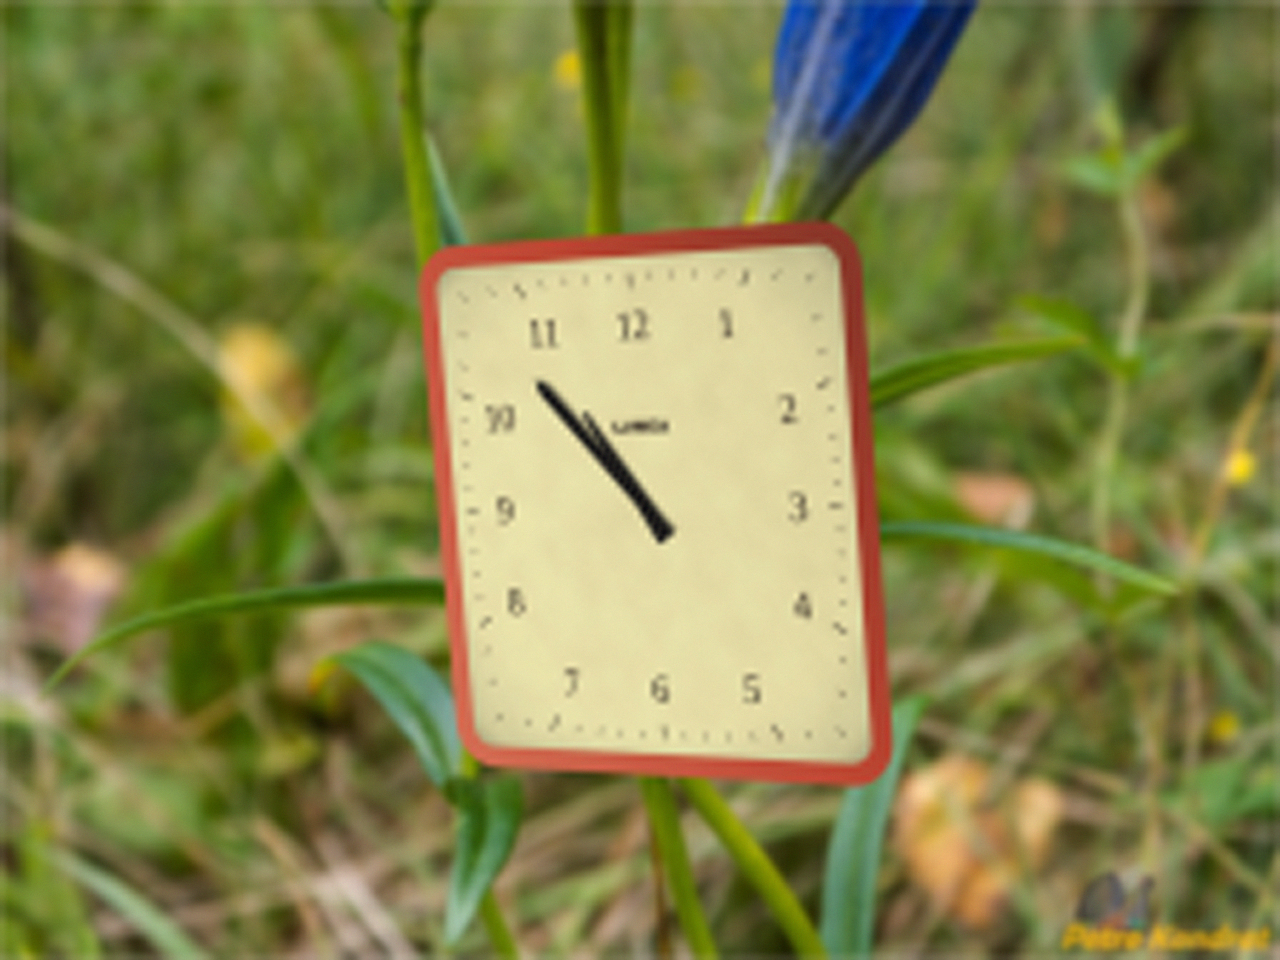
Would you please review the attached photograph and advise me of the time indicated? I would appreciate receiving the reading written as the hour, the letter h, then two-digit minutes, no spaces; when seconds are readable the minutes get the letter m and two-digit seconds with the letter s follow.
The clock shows 10h53
